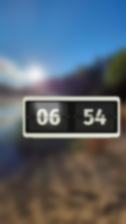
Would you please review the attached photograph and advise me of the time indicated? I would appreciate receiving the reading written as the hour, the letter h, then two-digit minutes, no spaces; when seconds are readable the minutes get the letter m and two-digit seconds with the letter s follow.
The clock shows 6h54
